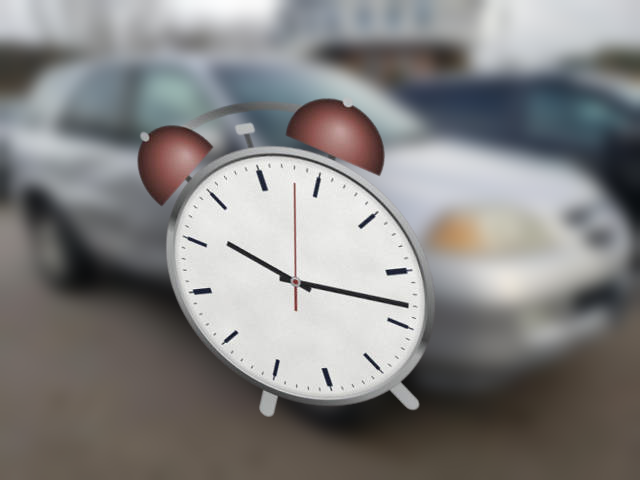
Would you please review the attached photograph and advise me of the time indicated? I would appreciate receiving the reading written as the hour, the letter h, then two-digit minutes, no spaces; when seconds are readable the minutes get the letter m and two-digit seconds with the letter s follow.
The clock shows 10h18m03s
